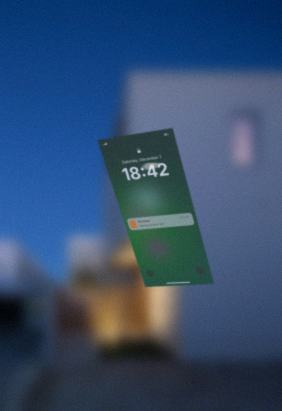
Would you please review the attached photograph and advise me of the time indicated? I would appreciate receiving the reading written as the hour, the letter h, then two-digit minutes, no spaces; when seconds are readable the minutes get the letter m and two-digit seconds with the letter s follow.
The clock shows 18h42
